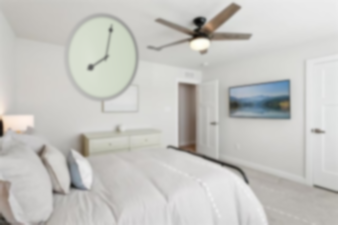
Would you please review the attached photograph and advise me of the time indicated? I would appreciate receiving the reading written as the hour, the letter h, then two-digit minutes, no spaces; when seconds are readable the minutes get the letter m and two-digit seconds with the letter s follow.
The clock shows 8h02
